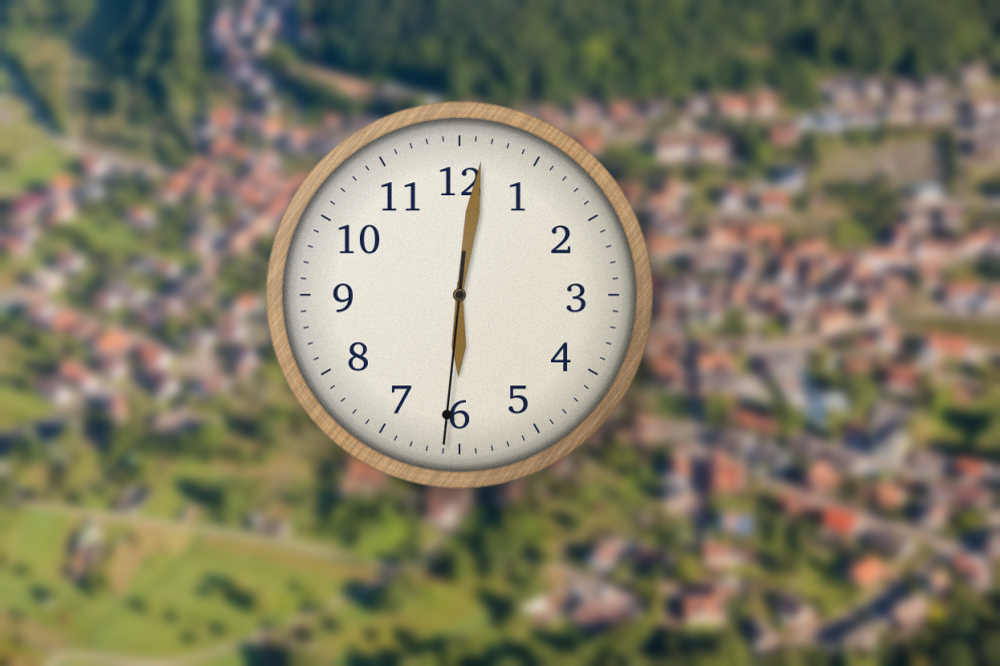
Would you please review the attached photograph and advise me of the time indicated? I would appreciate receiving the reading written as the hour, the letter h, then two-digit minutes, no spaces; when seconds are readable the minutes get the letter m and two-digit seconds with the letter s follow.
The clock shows 6h01m31s
